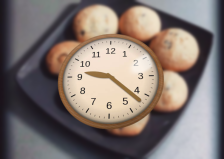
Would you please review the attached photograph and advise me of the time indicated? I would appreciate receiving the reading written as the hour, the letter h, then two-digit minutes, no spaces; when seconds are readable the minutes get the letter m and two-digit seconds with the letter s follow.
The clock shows 9h22
